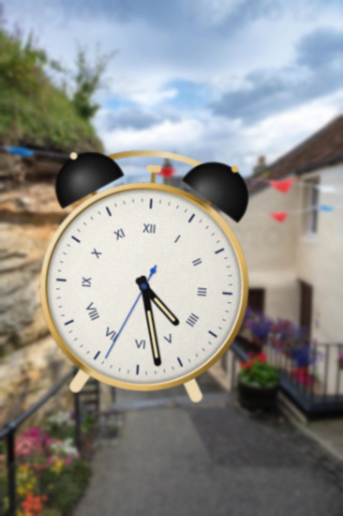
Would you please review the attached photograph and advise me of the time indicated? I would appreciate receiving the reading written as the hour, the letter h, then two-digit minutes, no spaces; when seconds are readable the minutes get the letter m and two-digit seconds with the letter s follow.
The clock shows 4h27m34s
